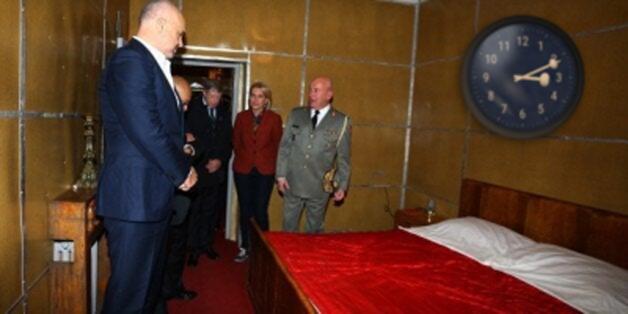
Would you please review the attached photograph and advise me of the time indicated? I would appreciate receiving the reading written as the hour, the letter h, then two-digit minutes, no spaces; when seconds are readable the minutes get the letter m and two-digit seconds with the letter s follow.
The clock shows 3h11
